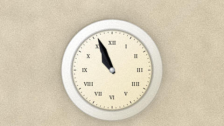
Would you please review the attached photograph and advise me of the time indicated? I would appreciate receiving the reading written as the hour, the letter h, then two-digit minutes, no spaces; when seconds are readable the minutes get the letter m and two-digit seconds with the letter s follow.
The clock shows 10h56
